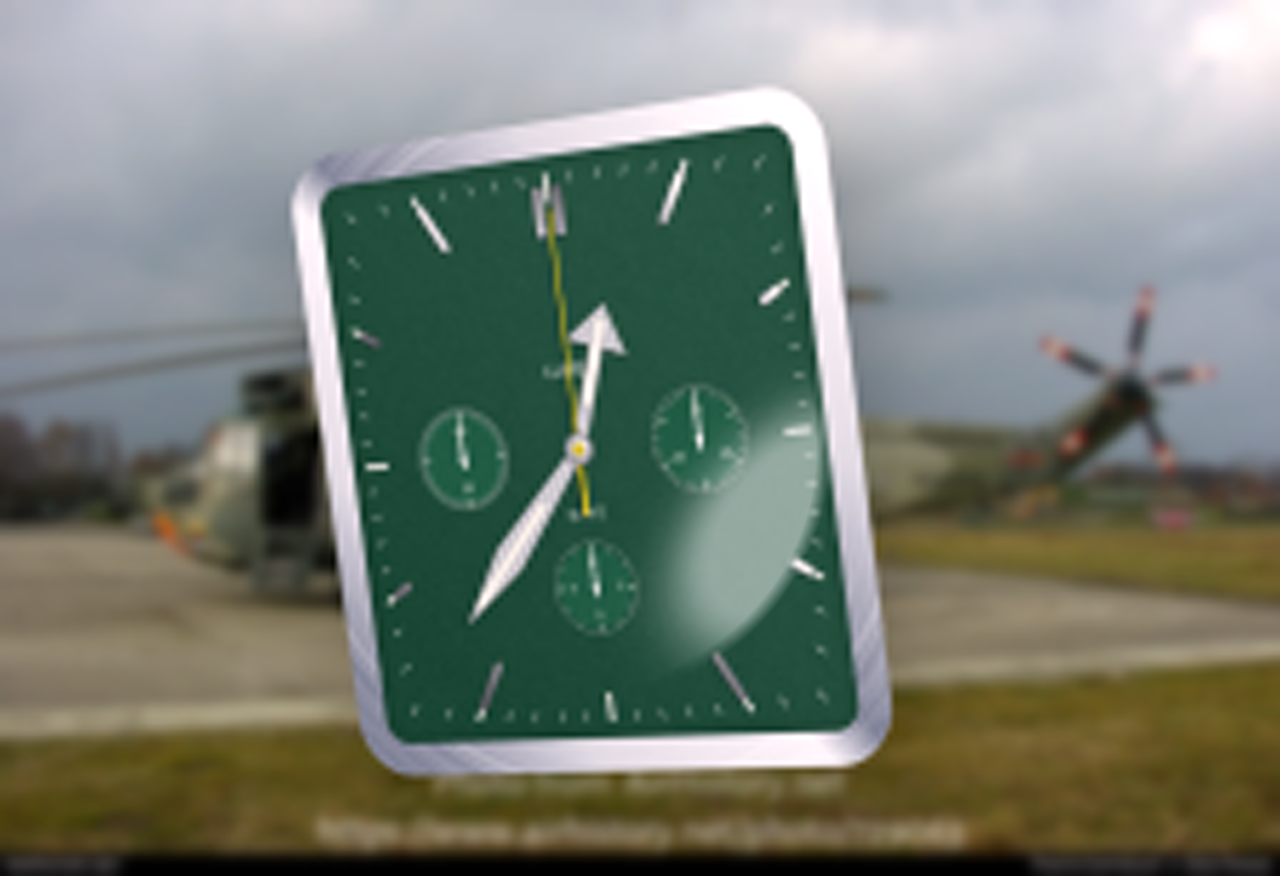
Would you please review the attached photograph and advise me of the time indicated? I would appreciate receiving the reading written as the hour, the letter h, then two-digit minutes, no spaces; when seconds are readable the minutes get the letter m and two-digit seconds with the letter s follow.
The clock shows 12h37
